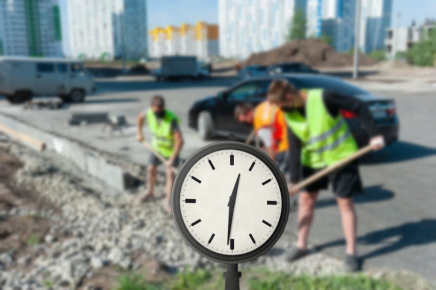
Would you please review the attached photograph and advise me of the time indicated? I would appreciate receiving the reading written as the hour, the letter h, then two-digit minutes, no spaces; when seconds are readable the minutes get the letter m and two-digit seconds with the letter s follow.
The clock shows 12h31
